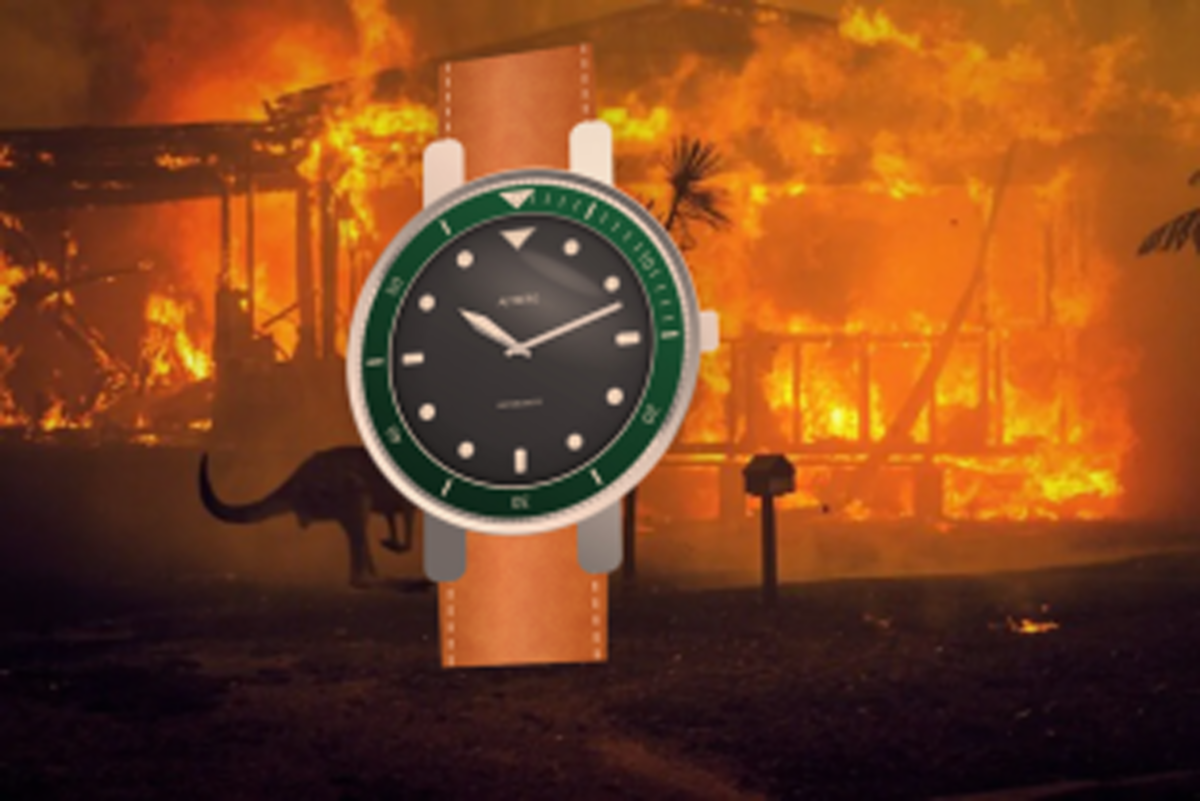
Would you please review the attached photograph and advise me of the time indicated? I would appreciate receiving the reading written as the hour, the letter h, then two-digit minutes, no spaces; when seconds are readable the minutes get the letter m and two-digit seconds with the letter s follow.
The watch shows 10h12
